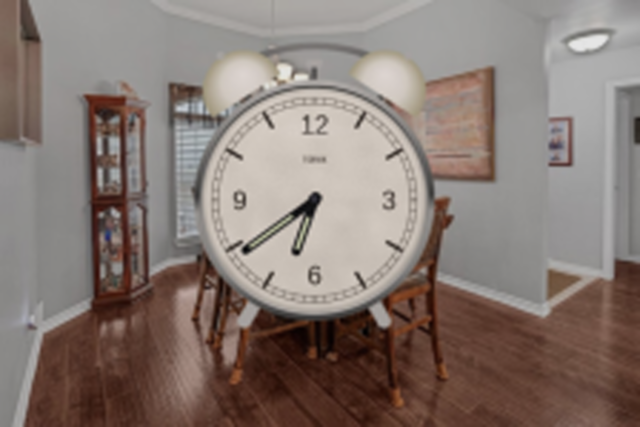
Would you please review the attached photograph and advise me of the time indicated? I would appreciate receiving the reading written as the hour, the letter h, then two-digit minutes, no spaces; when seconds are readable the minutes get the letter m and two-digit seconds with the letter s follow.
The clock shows 6h39
